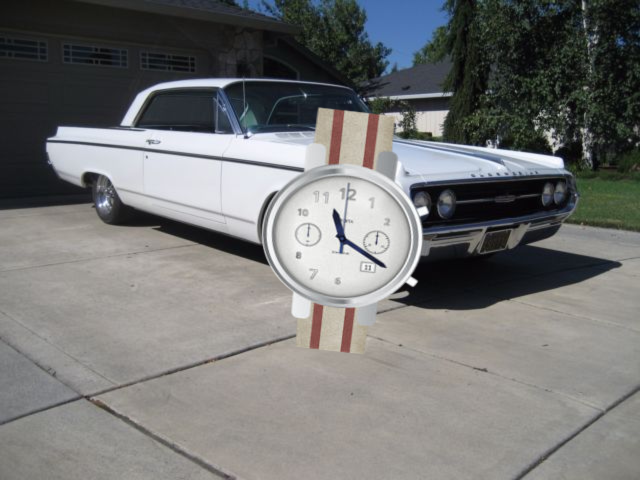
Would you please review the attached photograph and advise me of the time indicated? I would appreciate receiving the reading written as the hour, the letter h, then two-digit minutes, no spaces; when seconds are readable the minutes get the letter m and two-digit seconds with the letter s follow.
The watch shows 11h20
